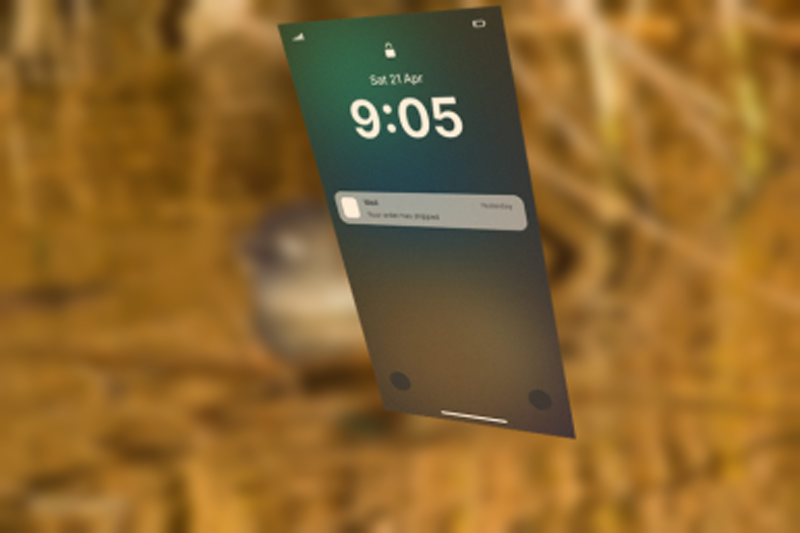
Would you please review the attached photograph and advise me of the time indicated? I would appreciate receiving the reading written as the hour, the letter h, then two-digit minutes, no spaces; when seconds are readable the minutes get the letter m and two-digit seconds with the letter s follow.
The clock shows 9h05
